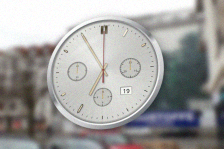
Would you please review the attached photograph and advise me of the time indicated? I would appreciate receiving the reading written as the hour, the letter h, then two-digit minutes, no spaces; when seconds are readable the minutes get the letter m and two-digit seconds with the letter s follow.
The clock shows 6h55
